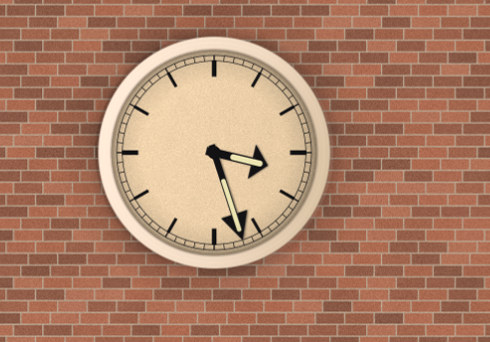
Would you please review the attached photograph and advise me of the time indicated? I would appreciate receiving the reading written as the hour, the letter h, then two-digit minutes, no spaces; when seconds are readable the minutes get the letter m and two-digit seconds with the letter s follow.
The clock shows 3h27
